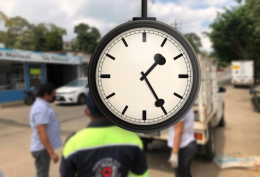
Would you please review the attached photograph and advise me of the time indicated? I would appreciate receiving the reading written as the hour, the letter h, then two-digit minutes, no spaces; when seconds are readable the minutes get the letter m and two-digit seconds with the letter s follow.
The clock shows 1h25
